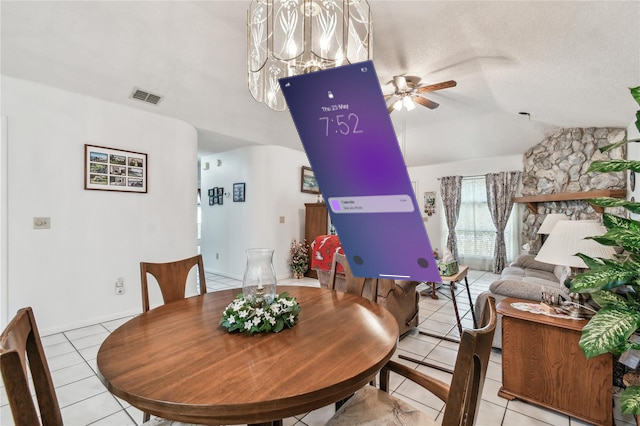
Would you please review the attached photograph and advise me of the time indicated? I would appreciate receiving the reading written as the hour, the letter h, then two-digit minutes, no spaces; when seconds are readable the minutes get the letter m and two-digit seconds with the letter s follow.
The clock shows 7h52
